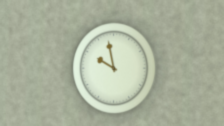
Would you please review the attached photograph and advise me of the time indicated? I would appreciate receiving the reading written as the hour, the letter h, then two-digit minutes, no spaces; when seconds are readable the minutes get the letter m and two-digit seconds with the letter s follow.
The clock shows 9h58
